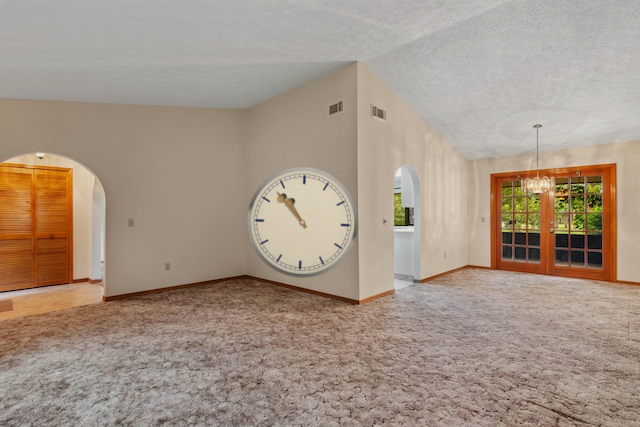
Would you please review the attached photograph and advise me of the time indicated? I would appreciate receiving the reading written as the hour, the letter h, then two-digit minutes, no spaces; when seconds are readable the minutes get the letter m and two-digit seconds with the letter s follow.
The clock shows 10h53
